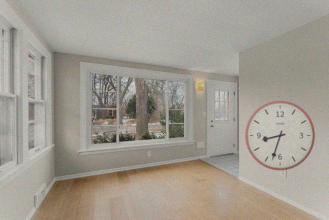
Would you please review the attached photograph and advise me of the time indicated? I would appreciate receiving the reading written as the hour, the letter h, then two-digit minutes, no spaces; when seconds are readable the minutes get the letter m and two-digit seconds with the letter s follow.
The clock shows 8h33
